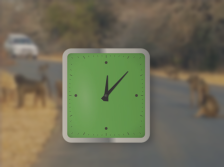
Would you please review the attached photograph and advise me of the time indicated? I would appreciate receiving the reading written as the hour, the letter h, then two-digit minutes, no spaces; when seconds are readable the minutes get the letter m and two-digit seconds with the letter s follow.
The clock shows 12h07
